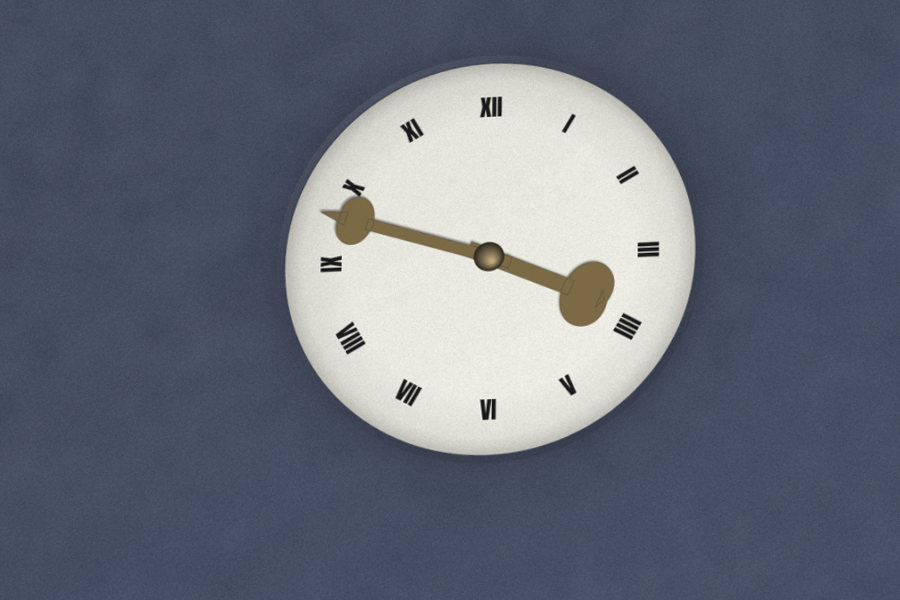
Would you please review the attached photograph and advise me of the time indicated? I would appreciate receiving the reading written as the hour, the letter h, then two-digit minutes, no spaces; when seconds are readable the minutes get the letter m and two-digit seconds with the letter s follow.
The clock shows 3h48
